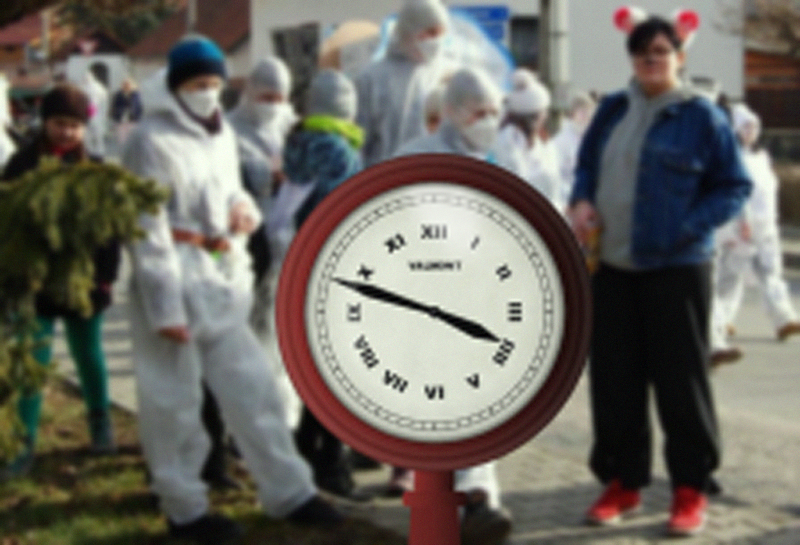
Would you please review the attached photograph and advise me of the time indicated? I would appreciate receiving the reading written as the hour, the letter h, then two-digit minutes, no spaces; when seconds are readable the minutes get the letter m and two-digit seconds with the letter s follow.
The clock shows 3h48
